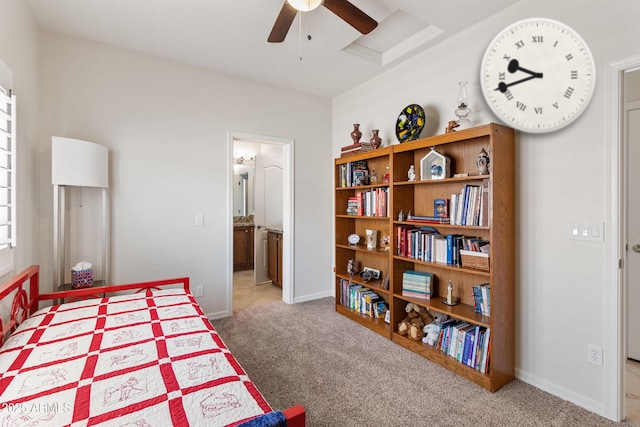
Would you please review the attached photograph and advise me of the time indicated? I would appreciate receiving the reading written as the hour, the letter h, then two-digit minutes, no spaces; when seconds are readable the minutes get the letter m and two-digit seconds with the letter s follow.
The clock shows 9h42
